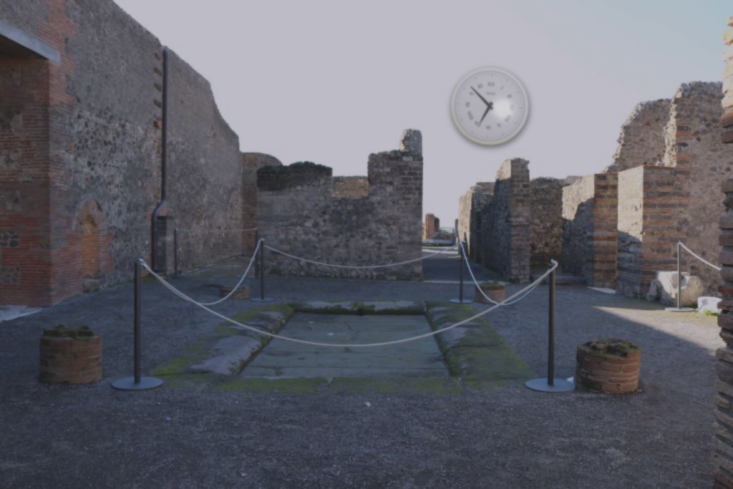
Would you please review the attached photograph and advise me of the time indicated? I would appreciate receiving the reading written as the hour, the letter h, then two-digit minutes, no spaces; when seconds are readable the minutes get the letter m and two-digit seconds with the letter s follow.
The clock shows 6h52
